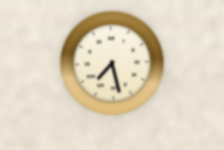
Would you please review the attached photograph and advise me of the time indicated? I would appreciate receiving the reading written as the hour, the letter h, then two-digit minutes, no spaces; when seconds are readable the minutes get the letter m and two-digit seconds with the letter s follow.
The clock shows 7h28
